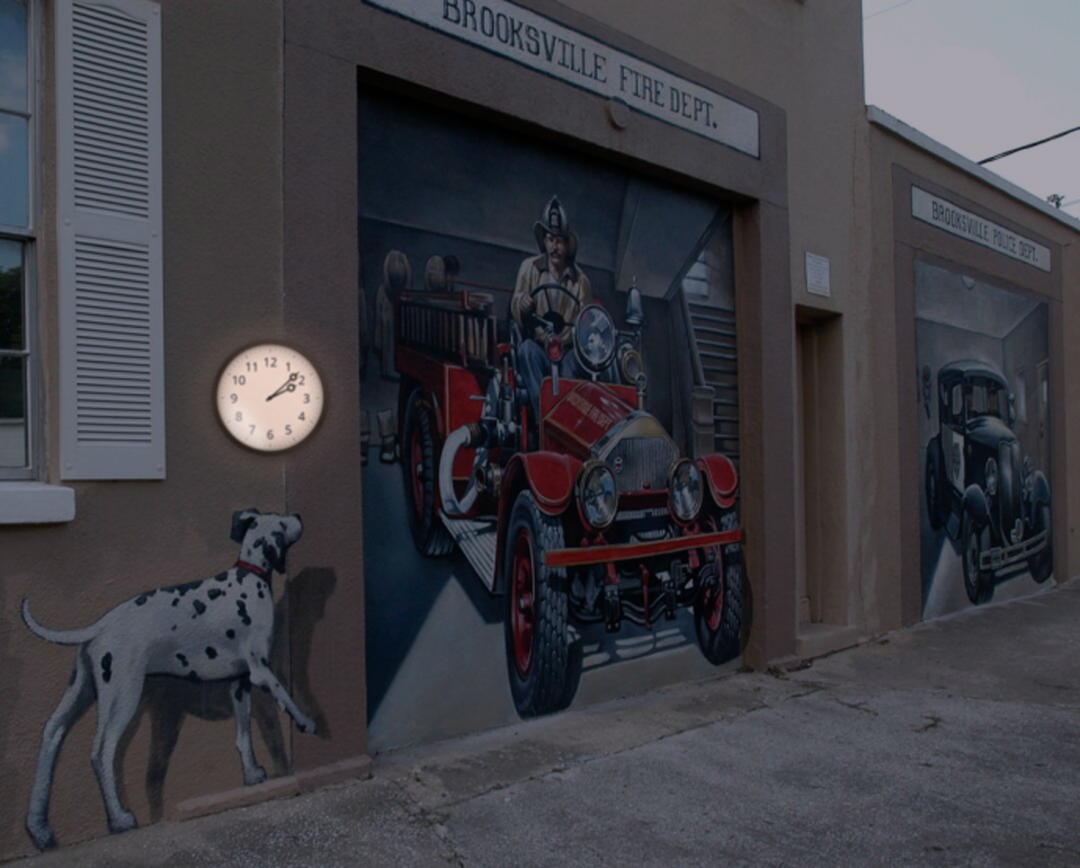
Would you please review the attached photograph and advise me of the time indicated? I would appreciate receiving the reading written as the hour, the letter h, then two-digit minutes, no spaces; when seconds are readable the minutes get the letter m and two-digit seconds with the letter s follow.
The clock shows 2h08
